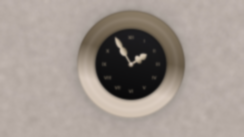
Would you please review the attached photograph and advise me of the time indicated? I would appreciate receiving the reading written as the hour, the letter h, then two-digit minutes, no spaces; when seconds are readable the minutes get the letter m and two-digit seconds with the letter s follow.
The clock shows 1h55
